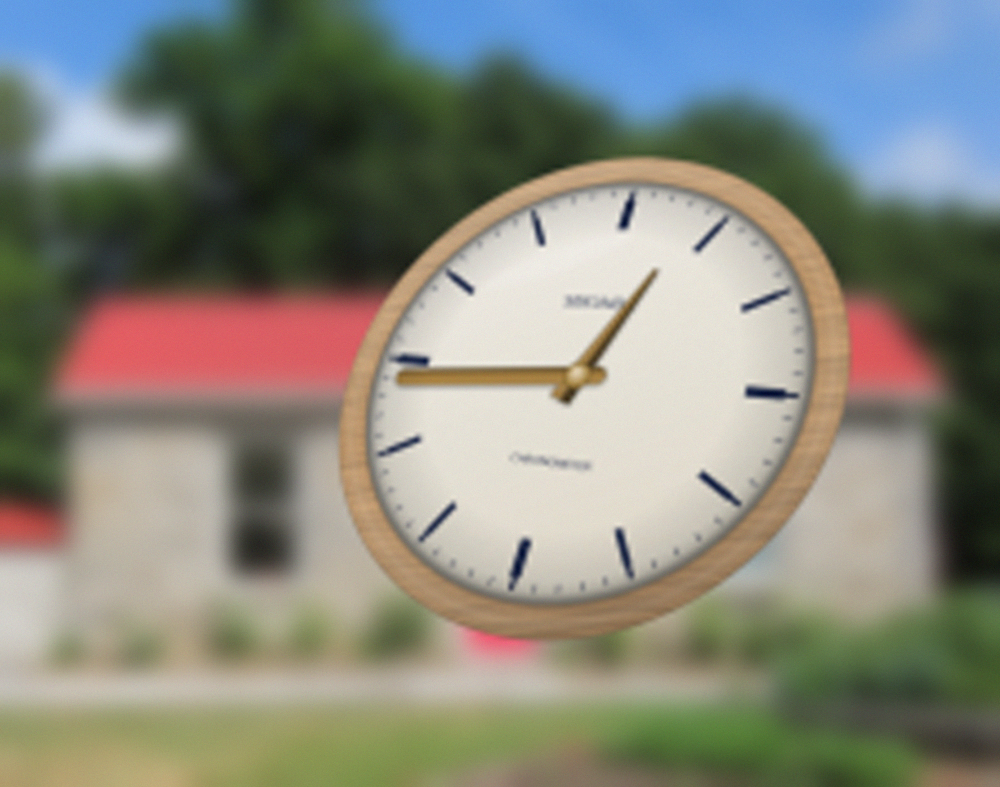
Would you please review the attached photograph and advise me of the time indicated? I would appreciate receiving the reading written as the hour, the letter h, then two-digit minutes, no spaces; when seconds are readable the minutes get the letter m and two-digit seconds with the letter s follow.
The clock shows 12h44
